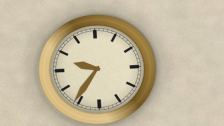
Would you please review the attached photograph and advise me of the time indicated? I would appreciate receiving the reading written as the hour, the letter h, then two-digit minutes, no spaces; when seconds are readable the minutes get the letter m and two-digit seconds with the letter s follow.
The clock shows 9h36
